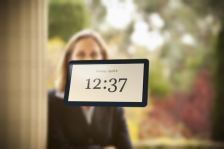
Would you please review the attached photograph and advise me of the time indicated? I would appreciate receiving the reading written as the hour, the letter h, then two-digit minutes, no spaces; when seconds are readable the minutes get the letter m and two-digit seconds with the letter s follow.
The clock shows 12h37
